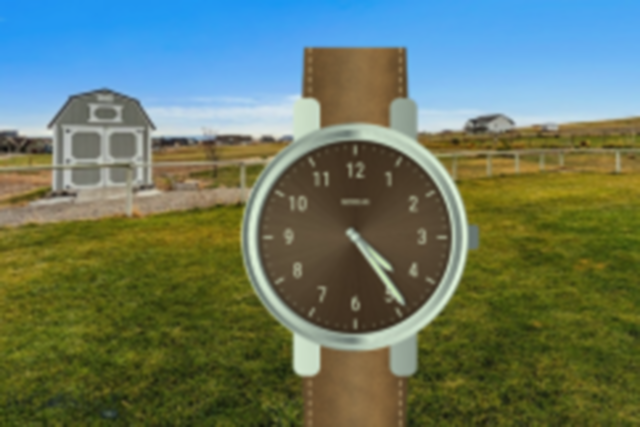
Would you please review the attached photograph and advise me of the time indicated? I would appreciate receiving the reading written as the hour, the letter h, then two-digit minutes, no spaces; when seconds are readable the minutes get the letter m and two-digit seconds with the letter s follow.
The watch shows 4h24
